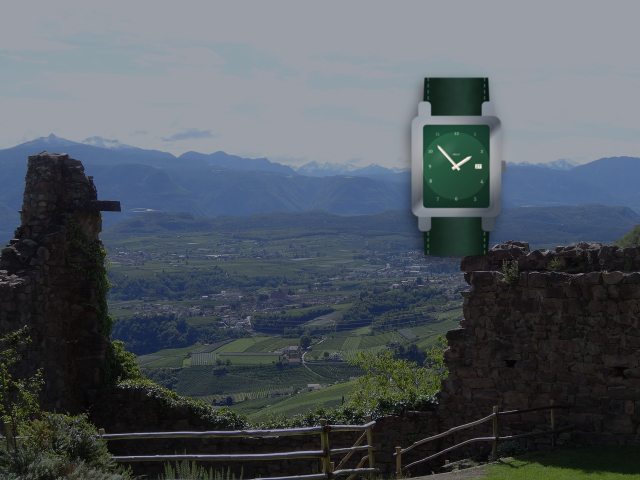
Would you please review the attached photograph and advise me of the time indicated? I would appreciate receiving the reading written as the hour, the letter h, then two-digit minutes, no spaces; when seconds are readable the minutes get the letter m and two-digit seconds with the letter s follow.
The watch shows 1h53
